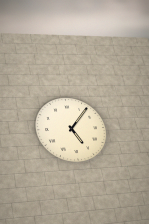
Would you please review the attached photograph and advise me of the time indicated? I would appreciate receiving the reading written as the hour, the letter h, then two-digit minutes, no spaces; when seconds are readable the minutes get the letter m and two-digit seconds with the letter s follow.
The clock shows 5h07
